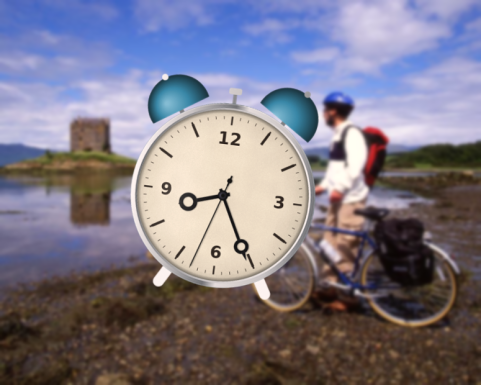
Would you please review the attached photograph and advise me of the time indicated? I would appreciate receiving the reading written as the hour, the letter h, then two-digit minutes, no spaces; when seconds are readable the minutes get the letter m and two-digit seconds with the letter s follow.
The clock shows 8h25m33s
